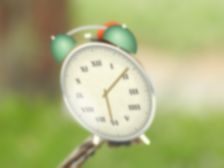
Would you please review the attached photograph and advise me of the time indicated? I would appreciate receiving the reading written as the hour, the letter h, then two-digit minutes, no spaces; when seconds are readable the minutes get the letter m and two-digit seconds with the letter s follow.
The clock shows 6h09
